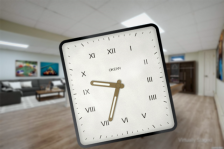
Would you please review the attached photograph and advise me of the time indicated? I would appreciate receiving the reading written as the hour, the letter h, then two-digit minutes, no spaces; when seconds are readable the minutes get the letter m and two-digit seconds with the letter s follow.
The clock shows 9h34
